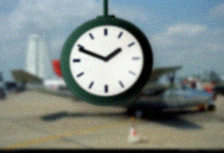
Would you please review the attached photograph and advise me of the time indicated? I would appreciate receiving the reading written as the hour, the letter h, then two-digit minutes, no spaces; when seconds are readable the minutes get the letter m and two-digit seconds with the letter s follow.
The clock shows 1h49
